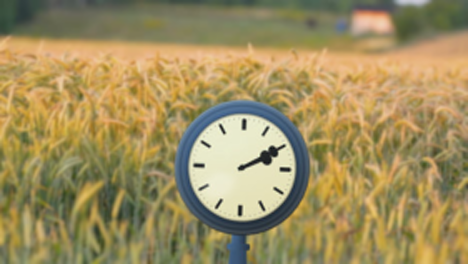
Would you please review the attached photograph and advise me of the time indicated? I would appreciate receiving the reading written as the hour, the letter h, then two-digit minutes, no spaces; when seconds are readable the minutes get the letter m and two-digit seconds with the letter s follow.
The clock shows 2h10
